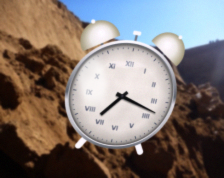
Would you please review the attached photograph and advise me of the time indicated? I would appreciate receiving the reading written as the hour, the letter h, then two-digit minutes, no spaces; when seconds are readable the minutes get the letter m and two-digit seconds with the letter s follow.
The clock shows 7h18
